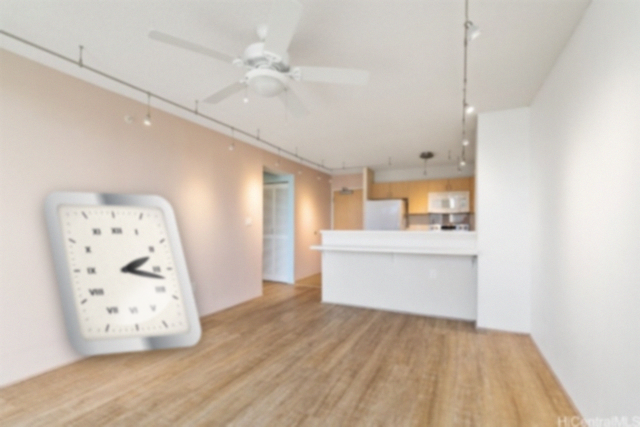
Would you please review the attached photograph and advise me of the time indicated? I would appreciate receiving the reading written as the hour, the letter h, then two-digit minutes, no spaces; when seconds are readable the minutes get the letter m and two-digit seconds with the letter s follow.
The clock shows 2h17
